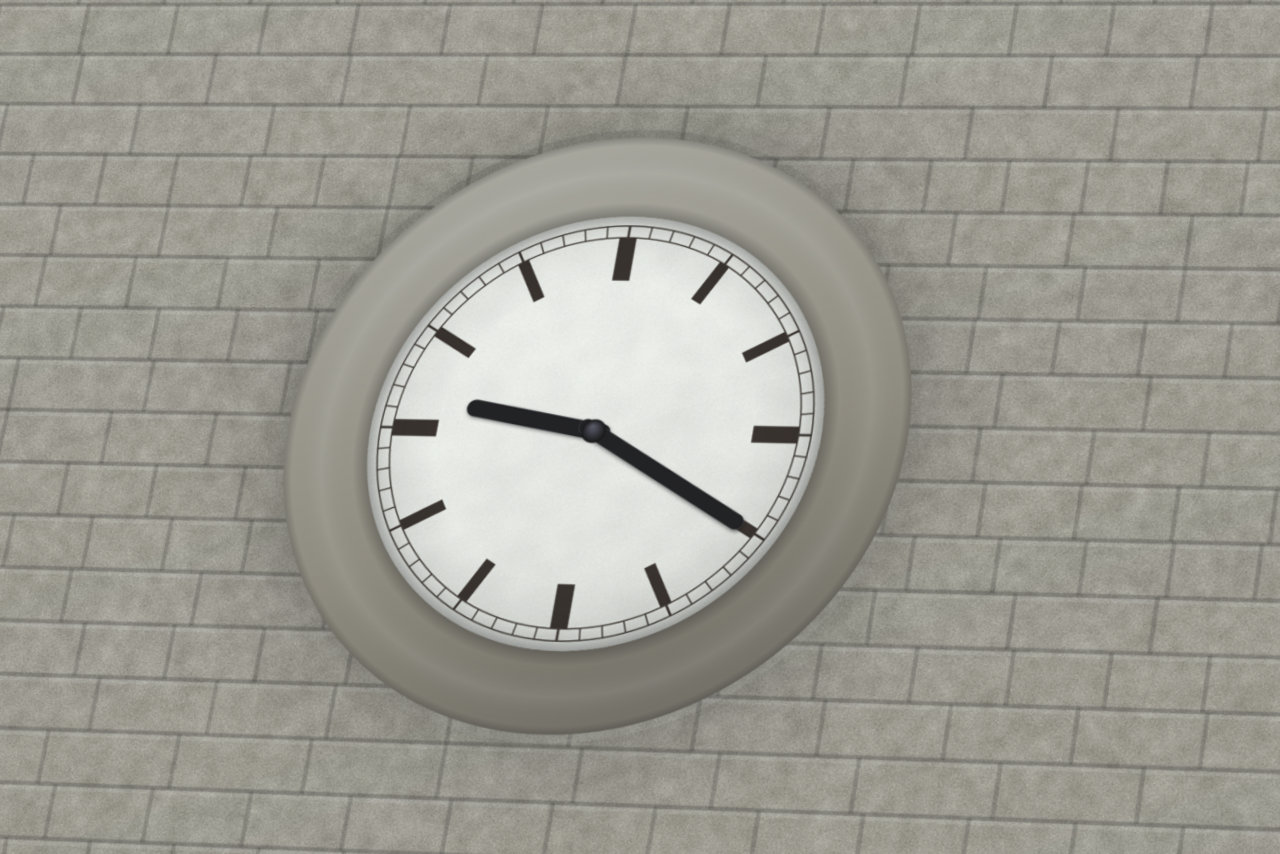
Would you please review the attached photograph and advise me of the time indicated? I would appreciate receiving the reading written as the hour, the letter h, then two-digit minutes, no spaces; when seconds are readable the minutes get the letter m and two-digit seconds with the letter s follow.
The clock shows 9h20
